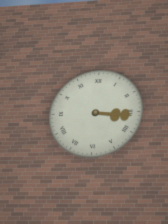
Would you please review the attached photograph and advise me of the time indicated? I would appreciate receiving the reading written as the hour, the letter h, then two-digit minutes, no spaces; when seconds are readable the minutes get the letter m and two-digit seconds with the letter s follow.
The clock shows 3h16
